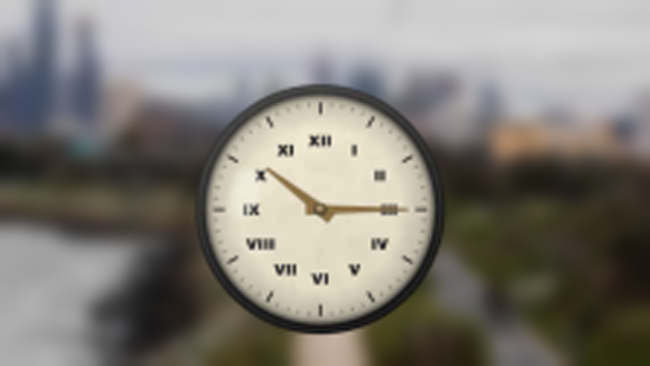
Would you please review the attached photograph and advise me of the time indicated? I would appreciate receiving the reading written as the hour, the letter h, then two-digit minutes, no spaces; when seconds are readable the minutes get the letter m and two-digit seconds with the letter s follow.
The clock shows 10h15
